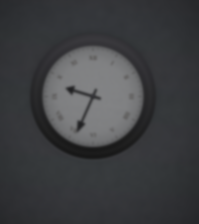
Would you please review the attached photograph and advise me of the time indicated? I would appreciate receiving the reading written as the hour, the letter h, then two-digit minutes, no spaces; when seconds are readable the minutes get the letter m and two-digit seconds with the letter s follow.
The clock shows 9h34
